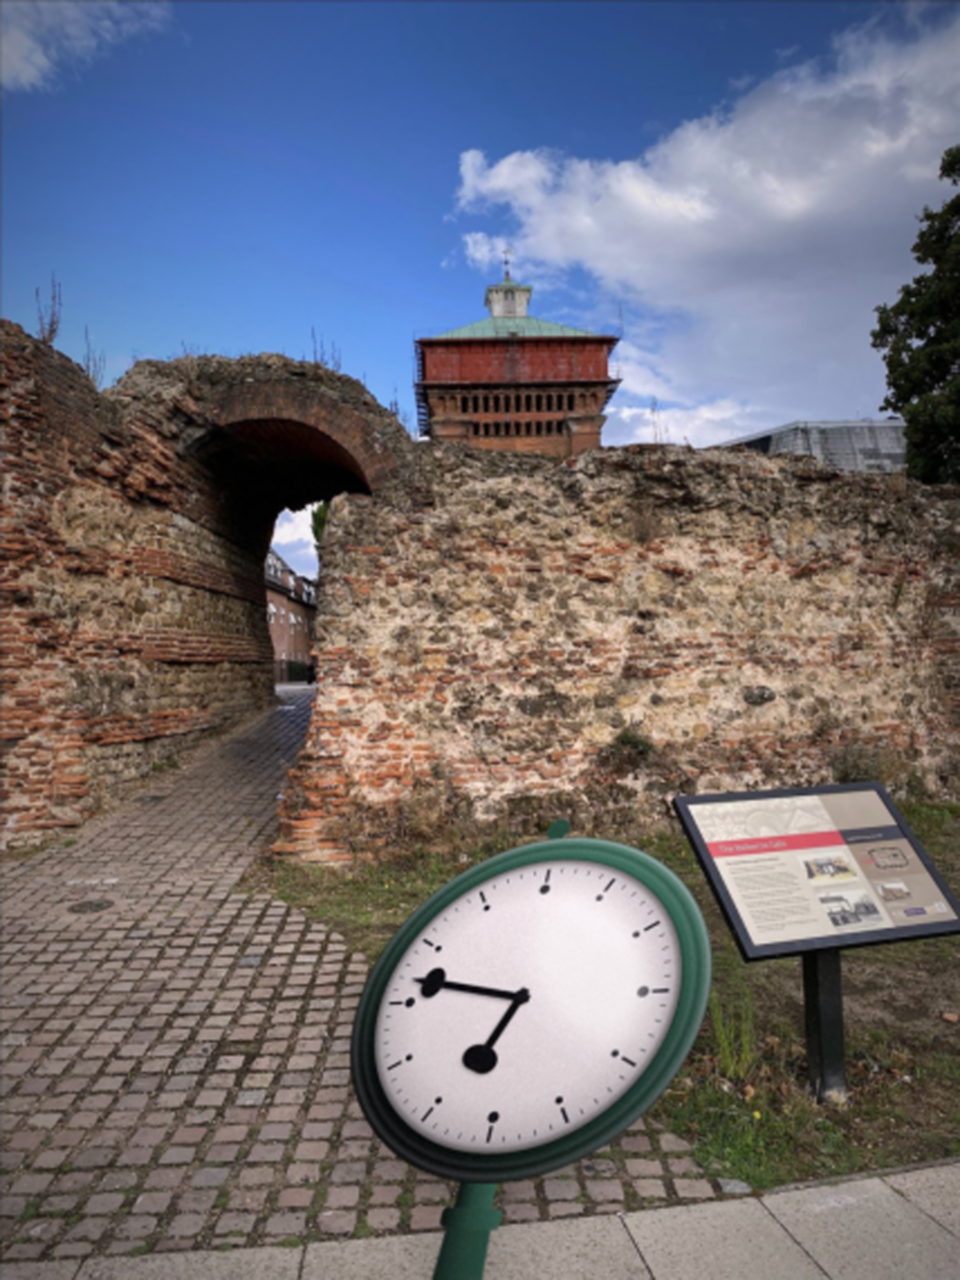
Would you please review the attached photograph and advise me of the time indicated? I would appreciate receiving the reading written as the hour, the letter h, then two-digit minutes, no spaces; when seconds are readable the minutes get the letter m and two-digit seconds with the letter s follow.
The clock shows 6h47
